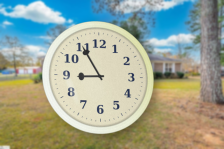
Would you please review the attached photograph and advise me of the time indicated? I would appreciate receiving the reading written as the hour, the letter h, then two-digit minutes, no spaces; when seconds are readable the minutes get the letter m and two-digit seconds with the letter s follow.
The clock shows 8h55
